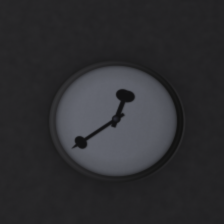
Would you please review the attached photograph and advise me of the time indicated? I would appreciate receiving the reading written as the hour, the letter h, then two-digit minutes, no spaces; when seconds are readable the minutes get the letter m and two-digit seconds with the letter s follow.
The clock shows 12h39
